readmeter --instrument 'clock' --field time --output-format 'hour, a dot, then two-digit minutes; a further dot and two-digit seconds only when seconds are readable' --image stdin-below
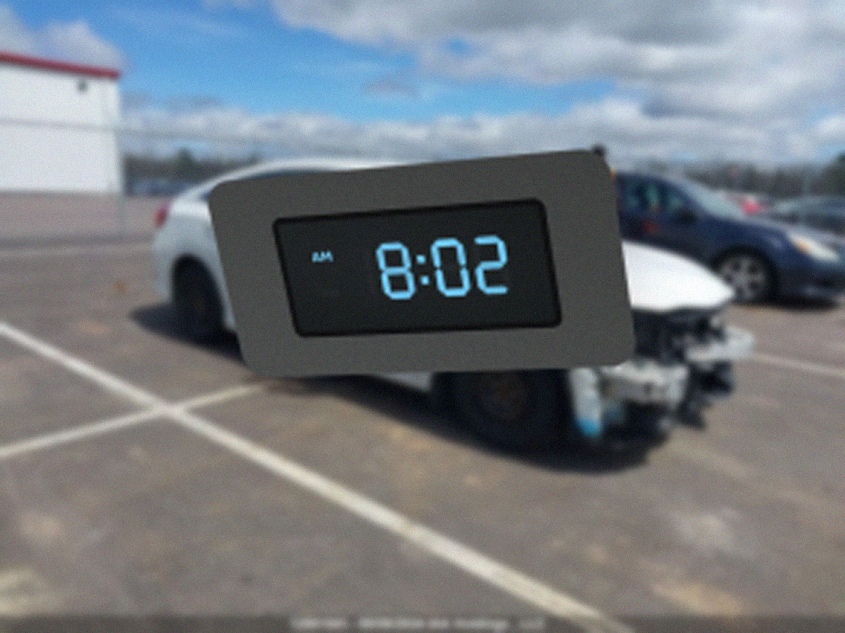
8.02
